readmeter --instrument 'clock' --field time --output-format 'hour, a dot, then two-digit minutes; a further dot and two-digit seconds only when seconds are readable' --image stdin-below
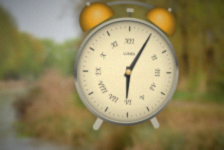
6.05
